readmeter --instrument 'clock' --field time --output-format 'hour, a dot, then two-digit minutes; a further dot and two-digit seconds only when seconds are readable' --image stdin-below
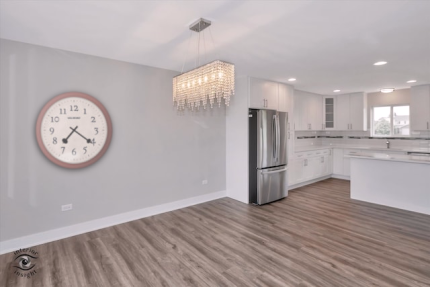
7.21
